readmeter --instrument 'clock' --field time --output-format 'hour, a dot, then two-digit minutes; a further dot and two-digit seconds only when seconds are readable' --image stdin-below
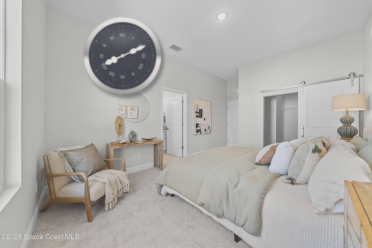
8.11
